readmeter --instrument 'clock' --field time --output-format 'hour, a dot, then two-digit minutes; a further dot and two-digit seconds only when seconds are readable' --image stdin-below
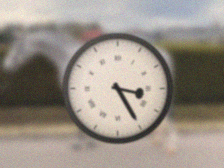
3.25
